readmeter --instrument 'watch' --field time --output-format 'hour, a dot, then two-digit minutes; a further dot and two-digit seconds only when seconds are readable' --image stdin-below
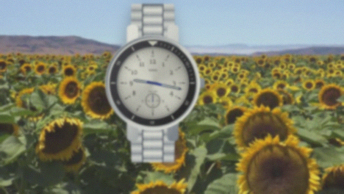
9.17
